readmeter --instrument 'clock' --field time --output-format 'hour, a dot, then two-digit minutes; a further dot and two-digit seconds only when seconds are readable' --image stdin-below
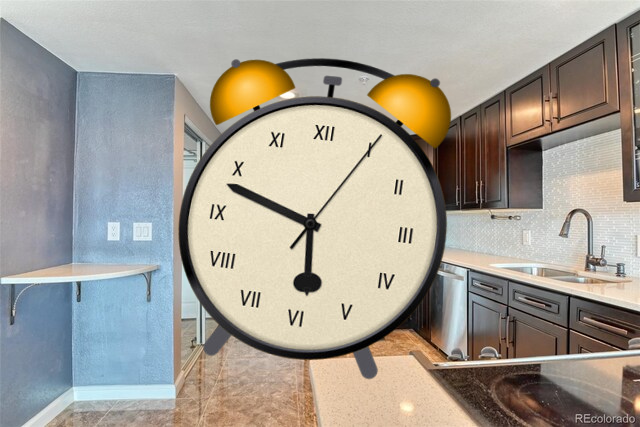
5.48.05
